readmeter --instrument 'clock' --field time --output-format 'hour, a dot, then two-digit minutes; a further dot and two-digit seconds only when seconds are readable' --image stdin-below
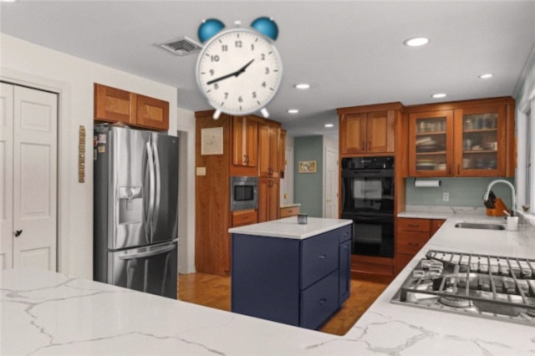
1.42
